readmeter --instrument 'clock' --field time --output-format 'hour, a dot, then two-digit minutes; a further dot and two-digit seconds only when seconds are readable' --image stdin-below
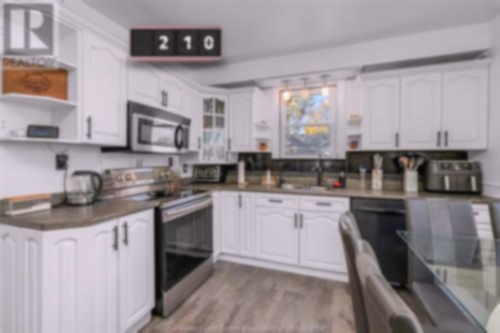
2.10
